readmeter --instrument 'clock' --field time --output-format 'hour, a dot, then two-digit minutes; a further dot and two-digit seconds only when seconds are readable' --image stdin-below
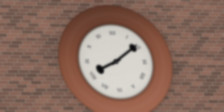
8.09
